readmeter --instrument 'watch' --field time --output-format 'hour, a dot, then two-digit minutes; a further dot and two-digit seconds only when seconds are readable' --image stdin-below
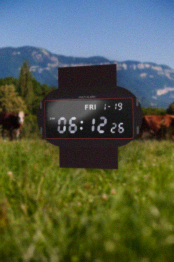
6.12.26
